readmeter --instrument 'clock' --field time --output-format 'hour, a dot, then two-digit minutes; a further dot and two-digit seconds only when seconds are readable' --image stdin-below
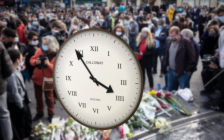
3.54
